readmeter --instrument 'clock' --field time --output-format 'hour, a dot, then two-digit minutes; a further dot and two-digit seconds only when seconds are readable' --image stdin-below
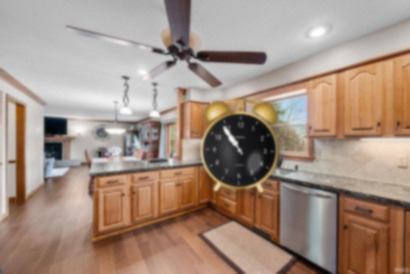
10.54
